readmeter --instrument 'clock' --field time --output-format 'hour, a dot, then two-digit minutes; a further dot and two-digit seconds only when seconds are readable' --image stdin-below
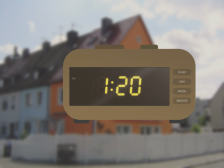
1.20
